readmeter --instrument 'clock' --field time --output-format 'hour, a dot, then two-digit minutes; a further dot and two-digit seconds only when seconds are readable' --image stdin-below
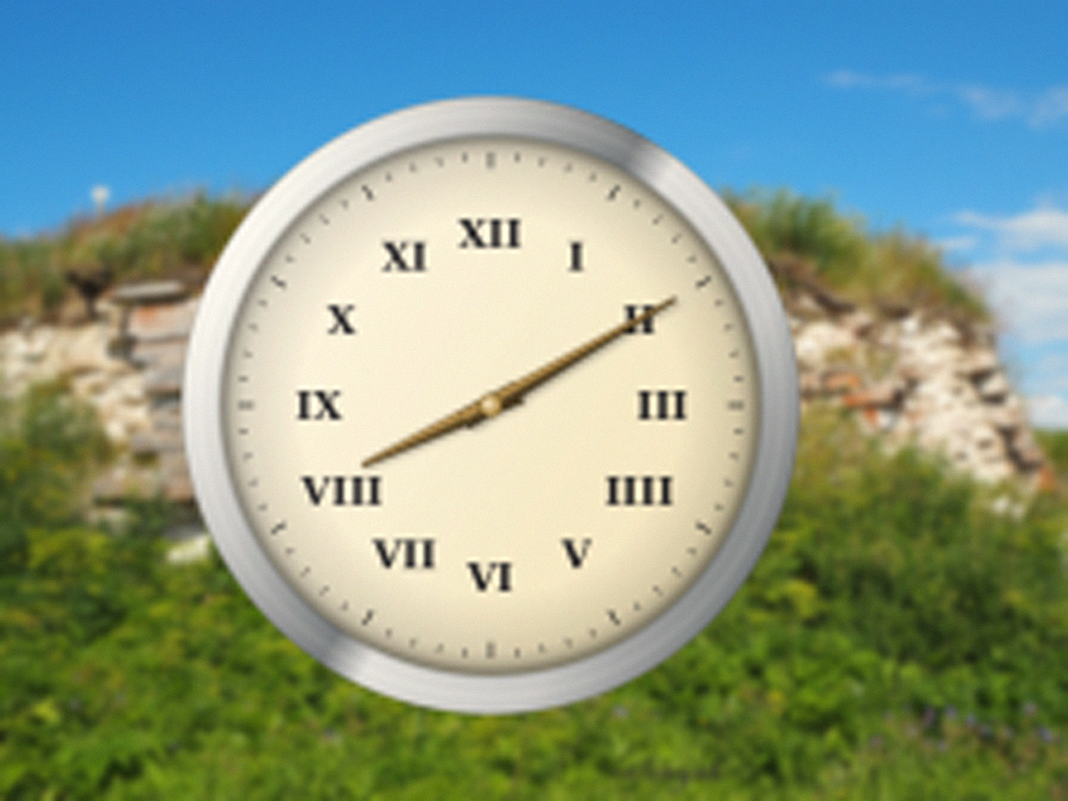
8.10
